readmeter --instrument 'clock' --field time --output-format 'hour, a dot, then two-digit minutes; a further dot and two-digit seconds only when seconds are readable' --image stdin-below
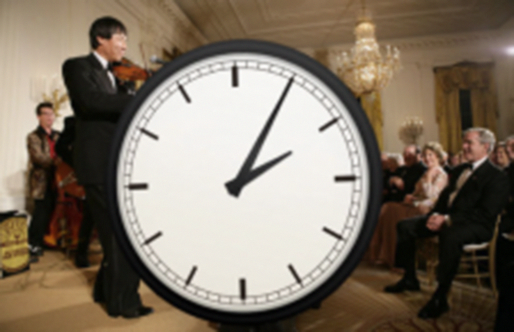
2.05
